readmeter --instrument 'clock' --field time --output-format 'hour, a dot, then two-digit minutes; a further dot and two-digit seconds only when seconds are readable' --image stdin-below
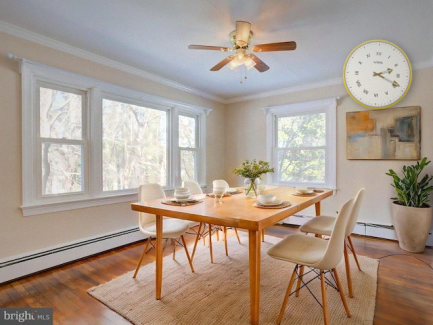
2.19
